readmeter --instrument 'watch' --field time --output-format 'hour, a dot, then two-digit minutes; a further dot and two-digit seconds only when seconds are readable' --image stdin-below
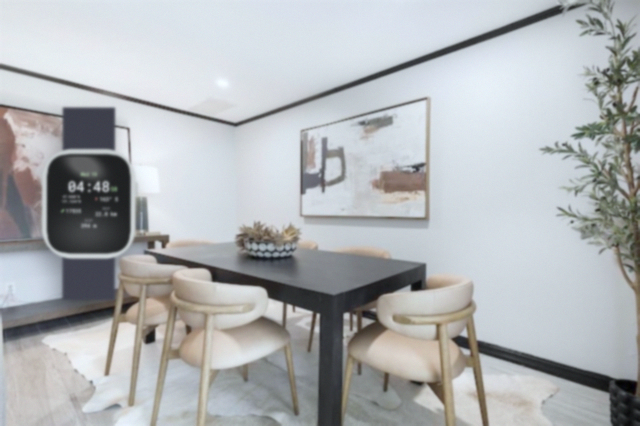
4.48
